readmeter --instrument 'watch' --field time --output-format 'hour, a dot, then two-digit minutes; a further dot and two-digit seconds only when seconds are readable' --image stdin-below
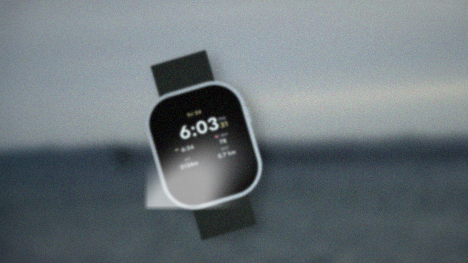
6.03
